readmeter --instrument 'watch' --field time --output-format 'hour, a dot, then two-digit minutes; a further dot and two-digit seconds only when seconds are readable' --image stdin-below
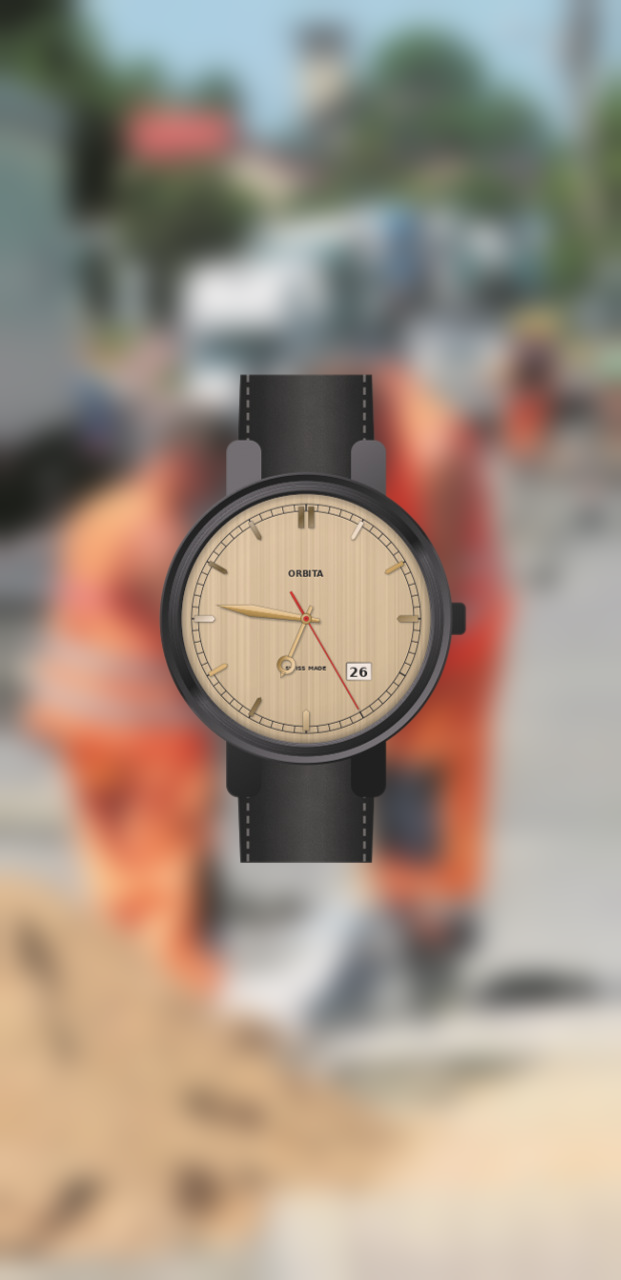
6.46.25
